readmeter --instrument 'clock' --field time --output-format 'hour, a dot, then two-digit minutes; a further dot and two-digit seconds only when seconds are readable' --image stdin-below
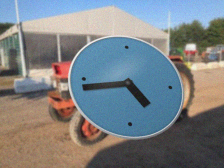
4.43
